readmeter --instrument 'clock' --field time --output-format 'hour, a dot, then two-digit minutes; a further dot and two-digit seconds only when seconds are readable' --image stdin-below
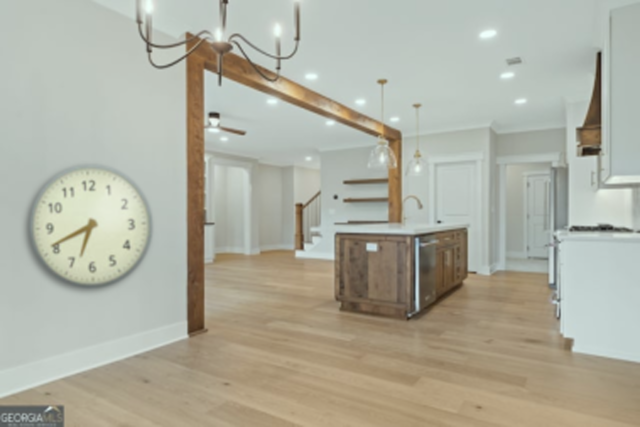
6.41
